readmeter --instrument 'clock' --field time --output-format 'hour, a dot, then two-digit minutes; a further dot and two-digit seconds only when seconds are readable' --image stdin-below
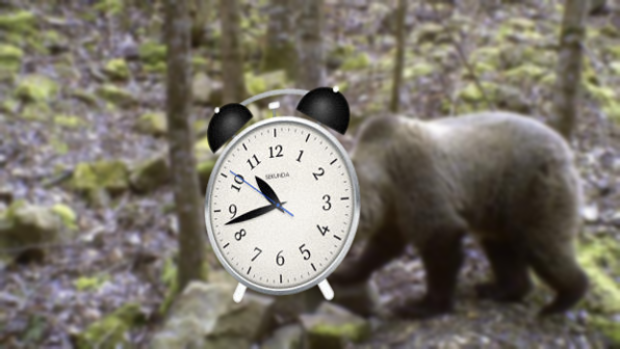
10.42.51
